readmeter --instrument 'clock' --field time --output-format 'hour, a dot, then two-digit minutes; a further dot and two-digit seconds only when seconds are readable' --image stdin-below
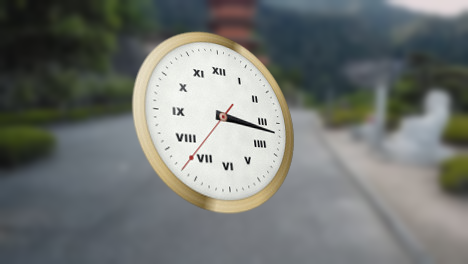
3.16.37
